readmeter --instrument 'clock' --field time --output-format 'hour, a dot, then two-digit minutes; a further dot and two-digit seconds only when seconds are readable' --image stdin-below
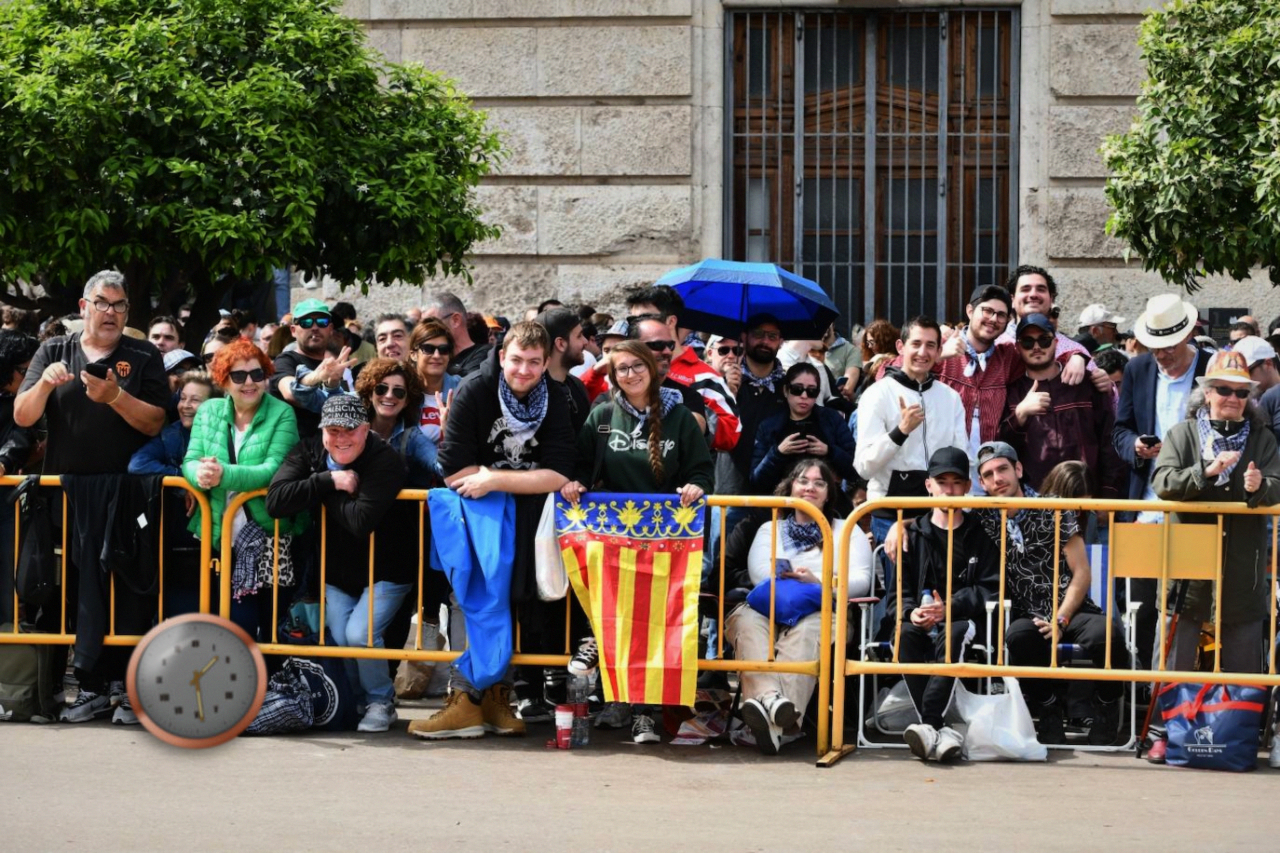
1.29
